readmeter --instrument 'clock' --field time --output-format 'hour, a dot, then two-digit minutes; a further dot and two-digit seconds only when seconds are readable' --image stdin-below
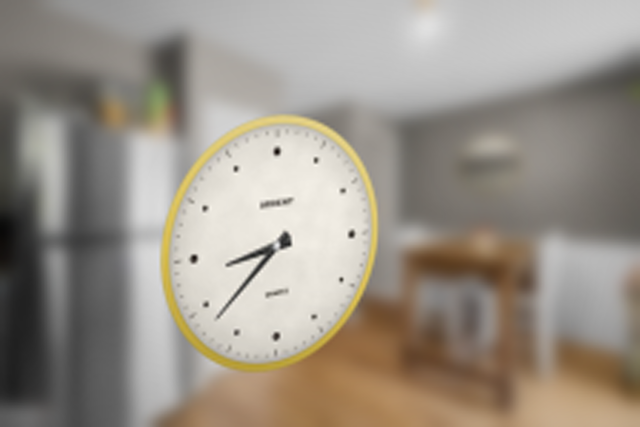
8.38
